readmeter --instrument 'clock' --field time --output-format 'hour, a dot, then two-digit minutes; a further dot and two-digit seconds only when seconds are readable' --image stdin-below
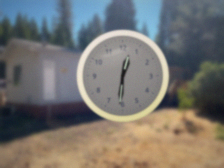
12.31
